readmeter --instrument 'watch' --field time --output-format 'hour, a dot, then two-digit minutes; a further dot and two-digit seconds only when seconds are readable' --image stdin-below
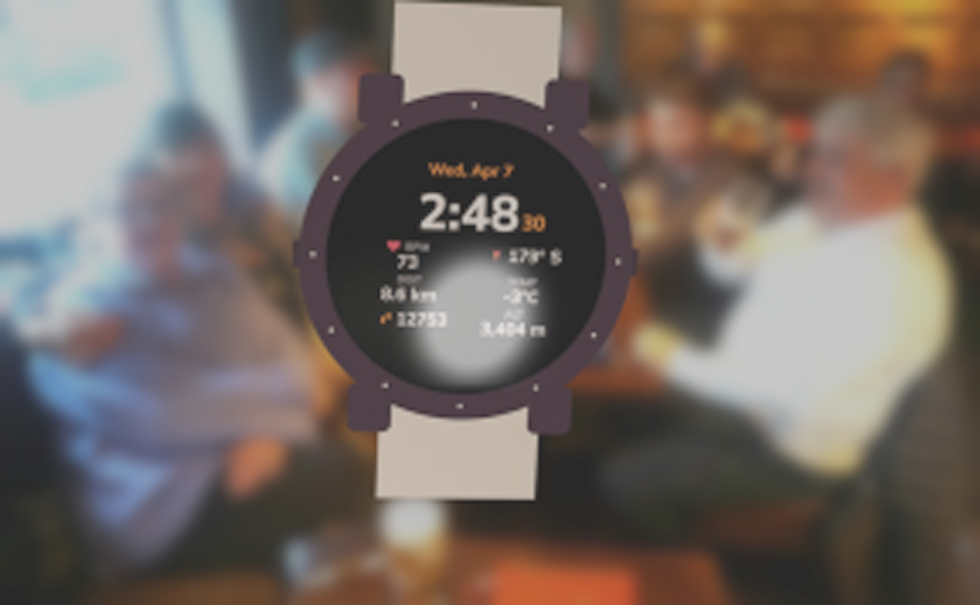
2.48
